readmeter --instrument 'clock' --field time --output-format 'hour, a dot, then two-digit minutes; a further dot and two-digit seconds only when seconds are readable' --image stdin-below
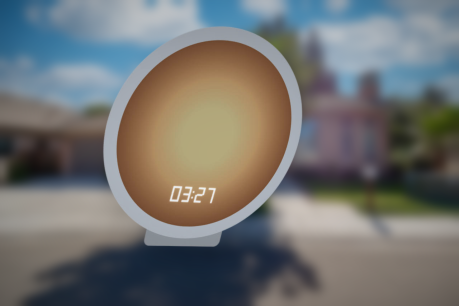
3.27
